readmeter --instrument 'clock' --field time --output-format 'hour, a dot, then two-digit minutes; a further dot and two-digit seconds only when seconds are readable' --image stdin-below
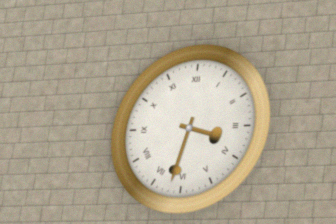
3.32
